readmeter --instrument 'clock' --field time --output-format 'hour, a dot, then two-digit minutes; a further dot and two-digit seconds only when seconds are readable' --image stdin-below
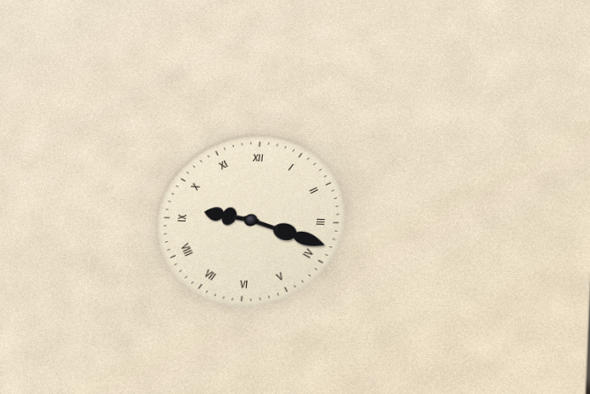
9.18
